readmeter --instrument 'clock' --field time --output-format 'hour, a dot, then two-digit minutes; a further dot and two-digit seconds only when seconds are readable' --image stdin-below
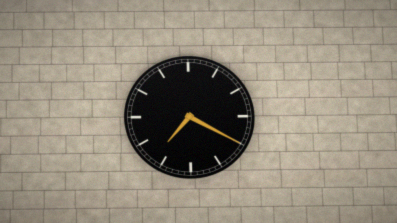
7.20
